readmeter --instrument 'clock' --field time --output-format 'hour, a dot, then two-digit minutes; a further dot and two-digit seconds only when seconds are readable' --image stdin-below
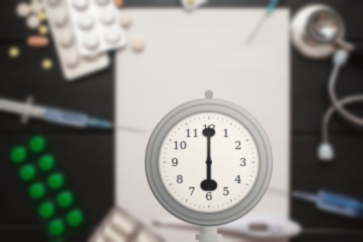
6.00
